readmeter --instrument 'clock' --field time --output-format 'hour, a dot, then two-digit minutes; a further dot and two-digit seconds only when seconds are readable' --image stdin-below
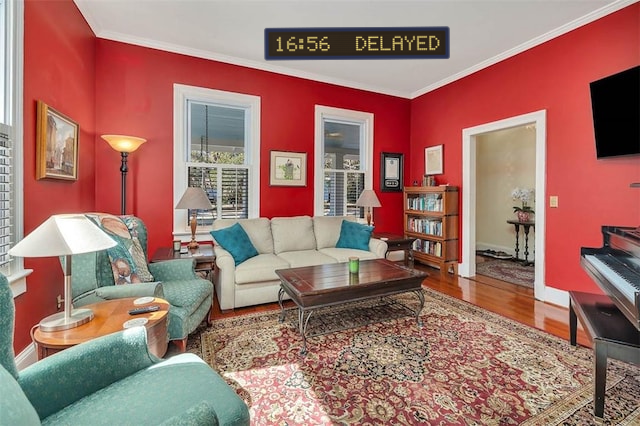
16.56
